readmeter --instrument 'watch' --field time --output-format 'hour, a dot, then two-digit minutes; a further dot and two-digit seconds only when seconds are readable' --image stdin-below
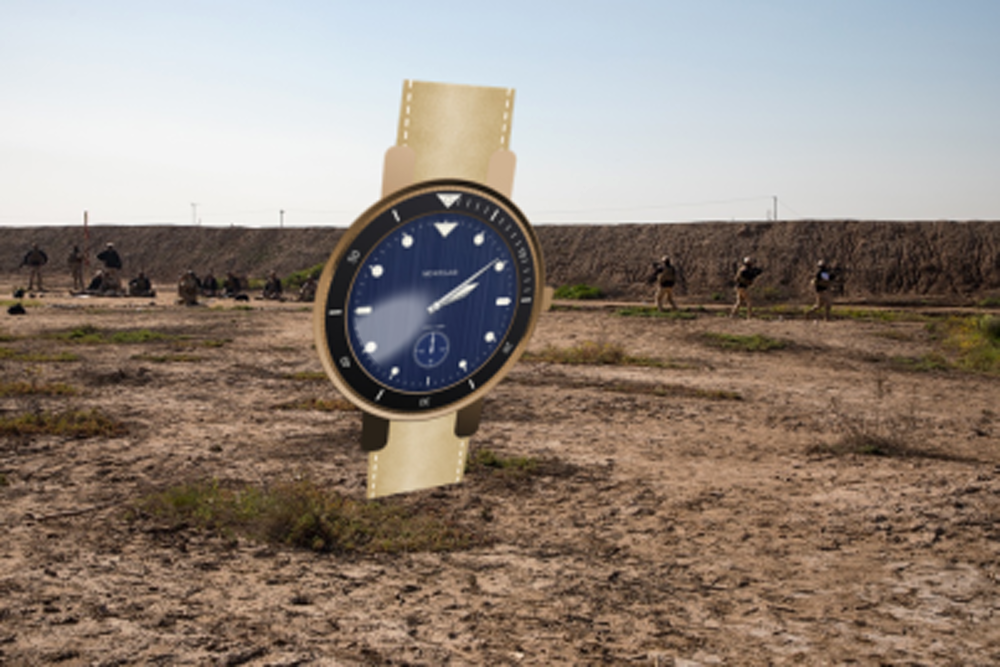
2.09
